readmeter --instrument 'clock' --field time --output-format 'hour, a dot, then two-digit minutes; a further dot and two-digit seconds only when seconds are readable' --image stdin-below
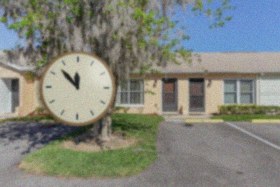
11.53
